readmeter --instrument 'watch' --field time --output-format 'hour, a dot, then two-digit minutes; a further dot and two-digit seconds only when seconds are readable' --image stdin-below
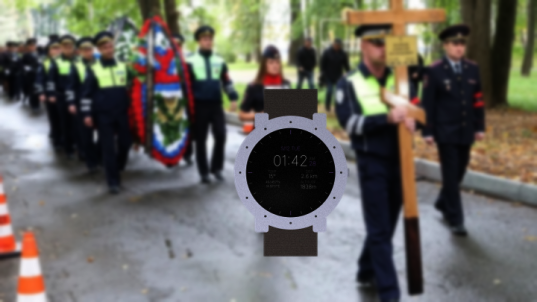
1.42
